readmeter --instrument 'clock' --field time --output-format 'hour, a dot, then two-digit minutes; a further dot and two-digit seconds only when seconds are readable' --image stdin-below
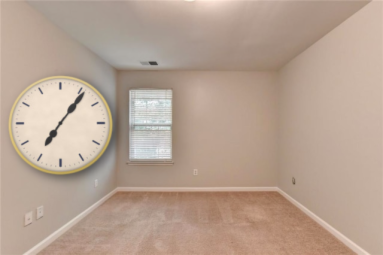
7.06
